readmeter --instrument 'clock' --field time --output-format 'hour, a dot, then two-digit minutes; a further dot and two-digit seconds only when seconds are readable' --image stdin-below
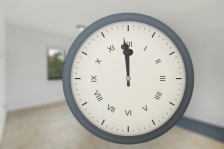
11.59
